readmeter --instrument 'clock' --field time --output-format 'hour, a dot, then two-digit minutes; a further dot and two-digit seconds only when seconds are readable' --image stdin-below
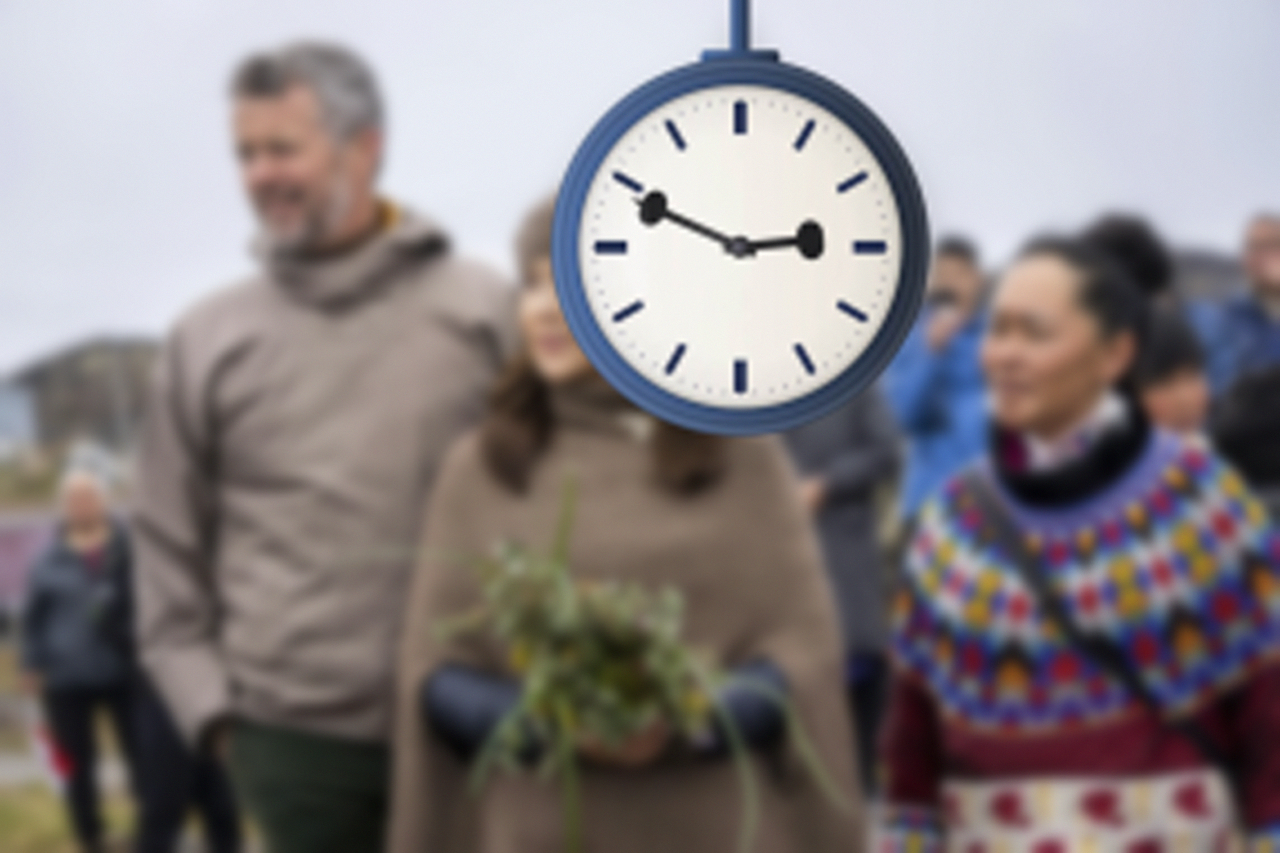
2.49
